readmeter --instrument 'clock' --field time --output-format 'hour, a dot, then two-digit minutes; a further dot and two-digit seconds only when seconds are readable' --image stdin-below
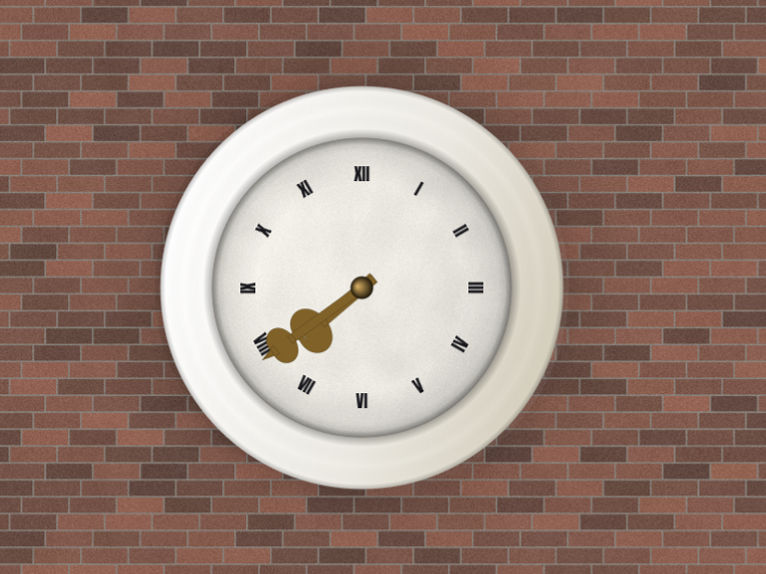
7.39
